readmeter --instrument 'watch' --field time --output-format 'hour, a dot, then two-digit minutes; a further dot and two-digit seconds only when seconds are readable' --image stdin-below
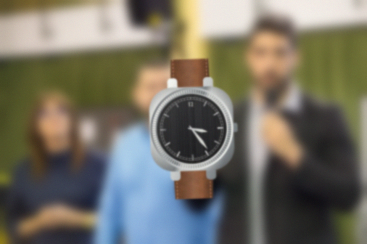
3.24
